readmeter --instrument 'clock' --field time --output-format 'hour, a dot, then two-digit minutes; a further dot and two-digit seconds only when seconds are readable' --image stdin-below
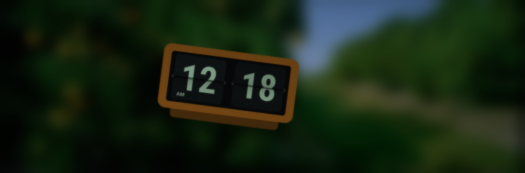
12.18
